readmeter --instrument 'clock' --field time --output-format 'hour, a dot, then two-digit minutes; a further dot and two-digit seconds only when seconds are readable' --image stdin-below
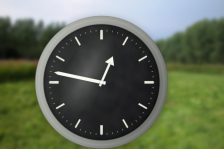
12.47
